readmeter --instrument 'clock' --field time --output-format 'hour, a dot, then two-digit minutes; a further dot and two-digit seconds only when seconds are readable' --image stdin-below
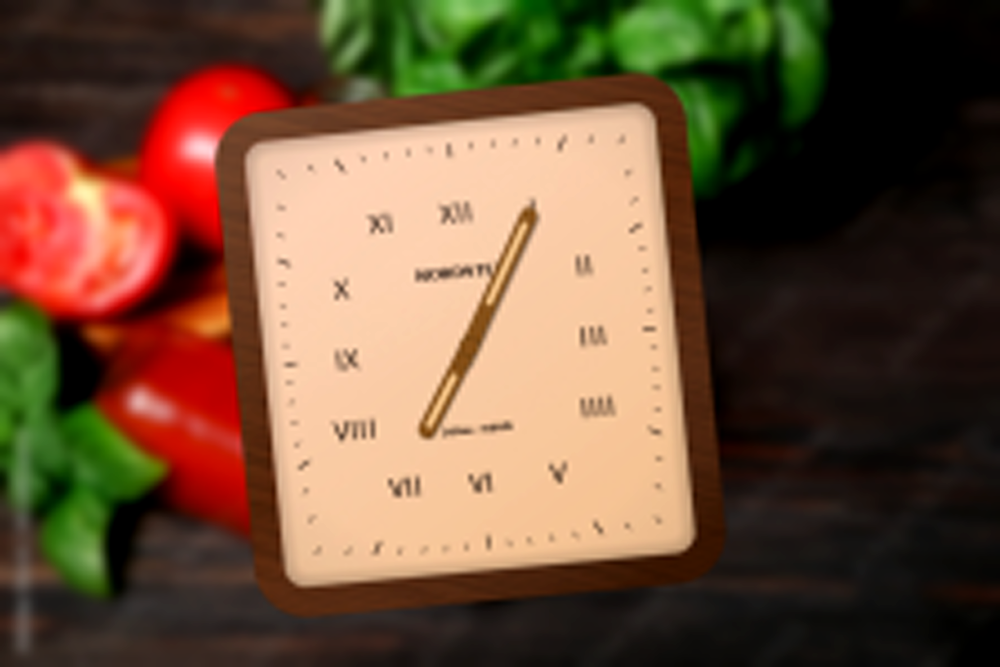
7.05
